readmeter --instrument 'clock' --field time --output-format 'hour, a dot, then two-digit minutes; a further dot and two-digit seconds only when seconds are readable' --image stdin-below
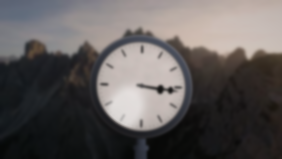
3.16
